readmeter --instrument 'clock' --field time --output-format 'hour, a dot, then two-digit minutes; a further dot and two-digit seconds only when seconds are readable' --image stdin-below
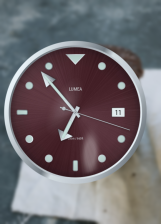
6.53.18
